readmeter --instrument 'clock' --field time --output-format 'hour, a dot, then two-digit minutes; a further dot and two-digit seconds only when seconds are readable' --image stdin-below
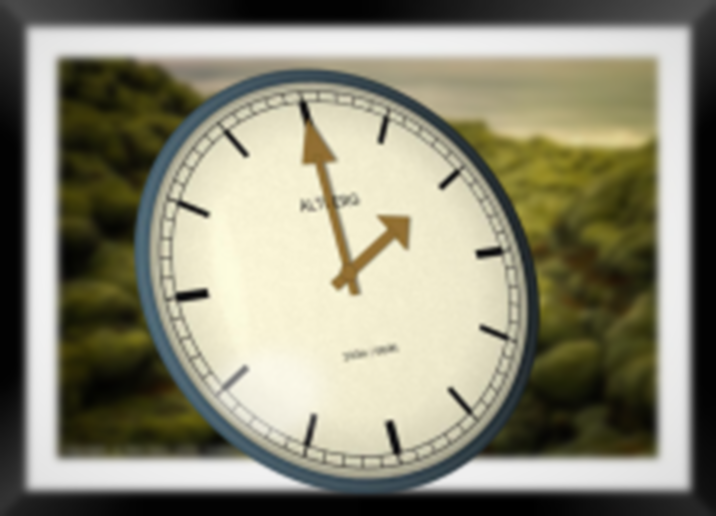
2.00
